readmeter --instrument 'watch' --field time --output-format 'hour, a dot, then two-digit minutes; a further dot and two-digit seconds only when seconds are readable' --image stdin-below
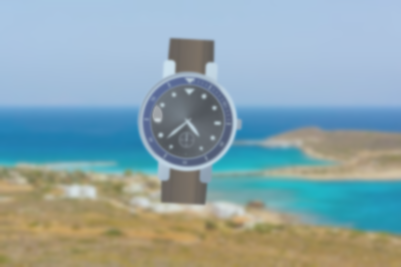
4.38
